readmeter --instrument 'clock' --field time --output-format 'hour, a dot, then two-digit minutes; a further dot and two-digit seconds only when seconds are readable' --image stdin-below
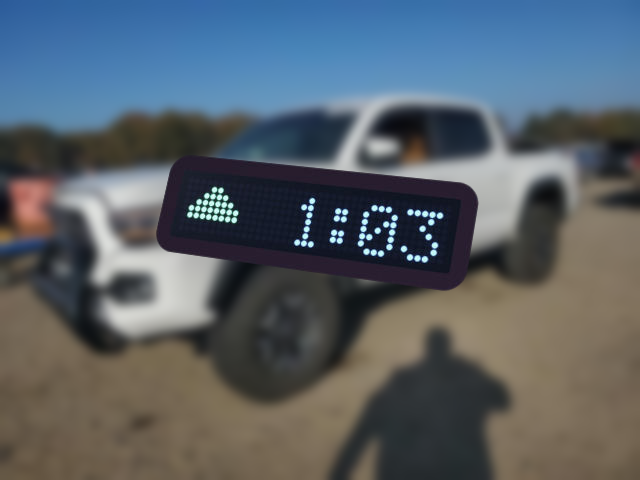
1.03
